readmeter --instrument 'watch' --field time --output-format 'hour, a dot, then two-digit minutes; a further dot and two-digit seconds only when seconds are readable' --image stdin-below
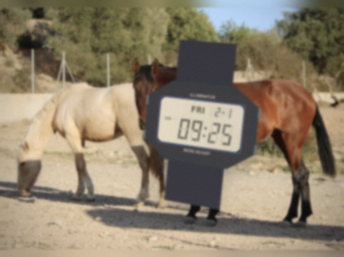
9.25
